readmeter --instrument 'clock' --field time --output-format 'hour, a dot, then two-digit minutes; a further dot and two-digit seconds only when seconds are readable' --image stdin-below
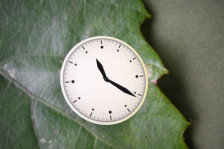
11.21
